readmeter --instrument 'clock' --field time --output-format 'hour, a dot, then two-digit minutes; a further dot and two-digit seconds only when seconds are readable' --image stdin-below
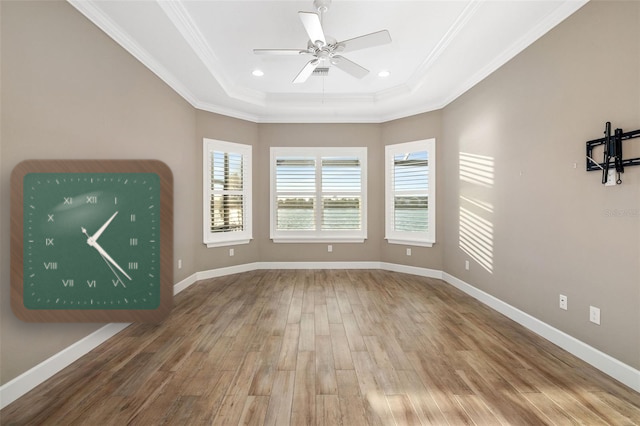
1.22.24
